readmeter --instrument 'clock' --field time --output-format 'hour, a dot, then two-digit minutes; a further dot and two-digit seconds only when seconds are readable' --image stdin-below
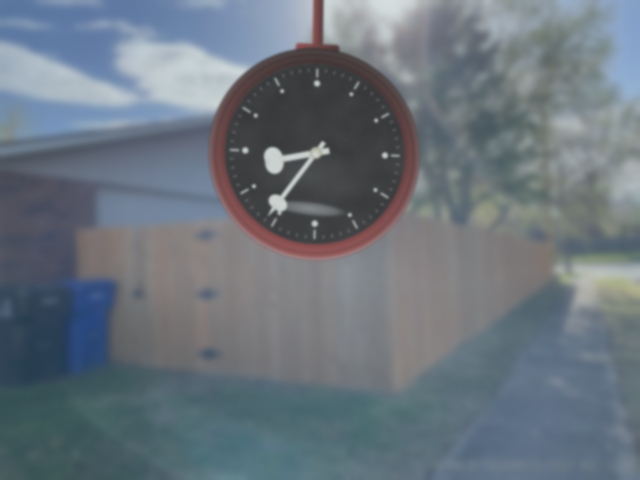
8.36
